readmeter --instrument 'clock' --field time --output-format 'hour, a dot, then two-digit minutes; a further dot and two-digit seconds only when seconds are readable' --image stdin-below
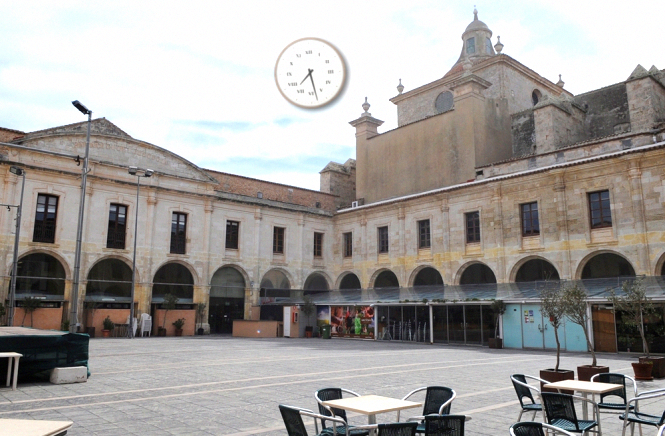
7.28
